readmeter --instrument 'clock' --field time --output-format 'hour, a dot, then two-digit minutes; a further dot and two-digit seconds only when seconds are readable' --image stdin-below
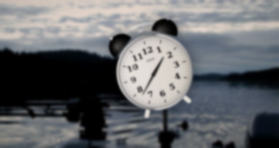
1.38
